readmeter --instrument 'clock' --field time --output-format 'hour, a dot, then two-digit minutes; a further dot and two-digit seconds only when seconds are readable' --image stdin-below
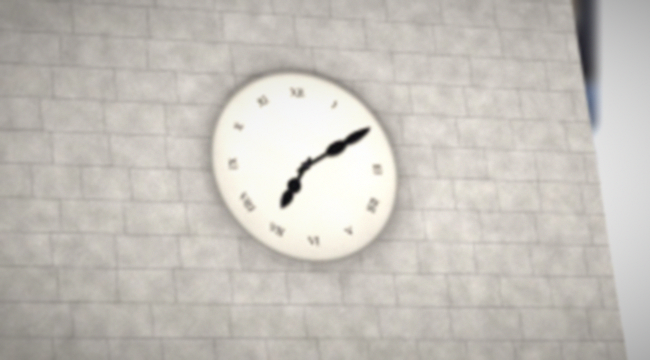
7.10
